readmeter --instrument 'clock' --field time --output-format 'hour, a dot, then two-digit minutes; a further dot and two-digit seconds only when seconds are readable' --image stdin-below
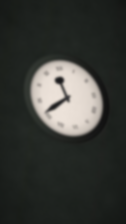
11.41
